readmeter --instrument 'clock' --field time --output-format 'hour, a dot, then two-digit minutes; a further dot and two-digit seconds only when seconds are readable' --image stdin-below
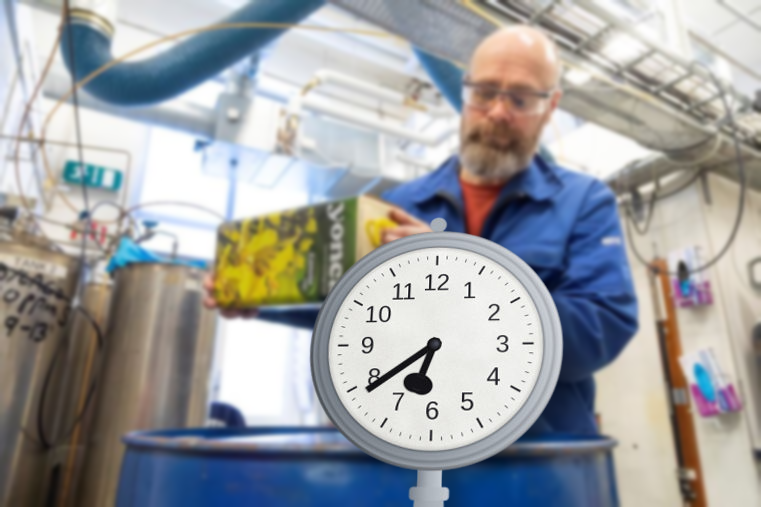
6.39
